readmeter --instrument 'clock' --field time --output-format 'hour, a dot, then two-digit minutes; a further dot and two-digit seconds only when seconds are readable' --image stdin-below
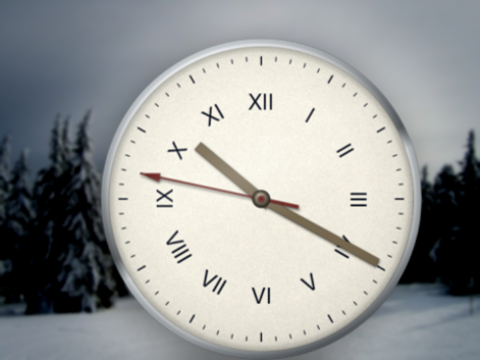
10.19.47
